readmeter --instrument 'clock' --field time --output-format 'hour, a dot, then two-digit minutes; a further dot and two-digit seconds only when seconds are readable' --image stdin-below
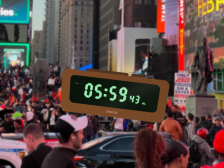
5.59.43
